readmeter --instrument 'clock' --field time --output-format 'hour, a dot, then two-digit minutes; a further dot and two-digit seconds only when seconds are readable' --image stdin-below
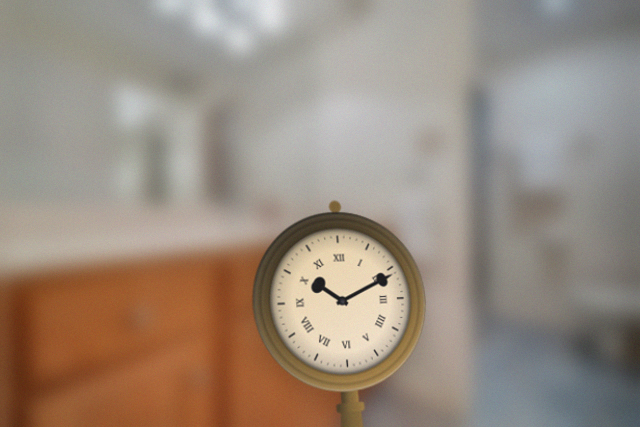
10.11
